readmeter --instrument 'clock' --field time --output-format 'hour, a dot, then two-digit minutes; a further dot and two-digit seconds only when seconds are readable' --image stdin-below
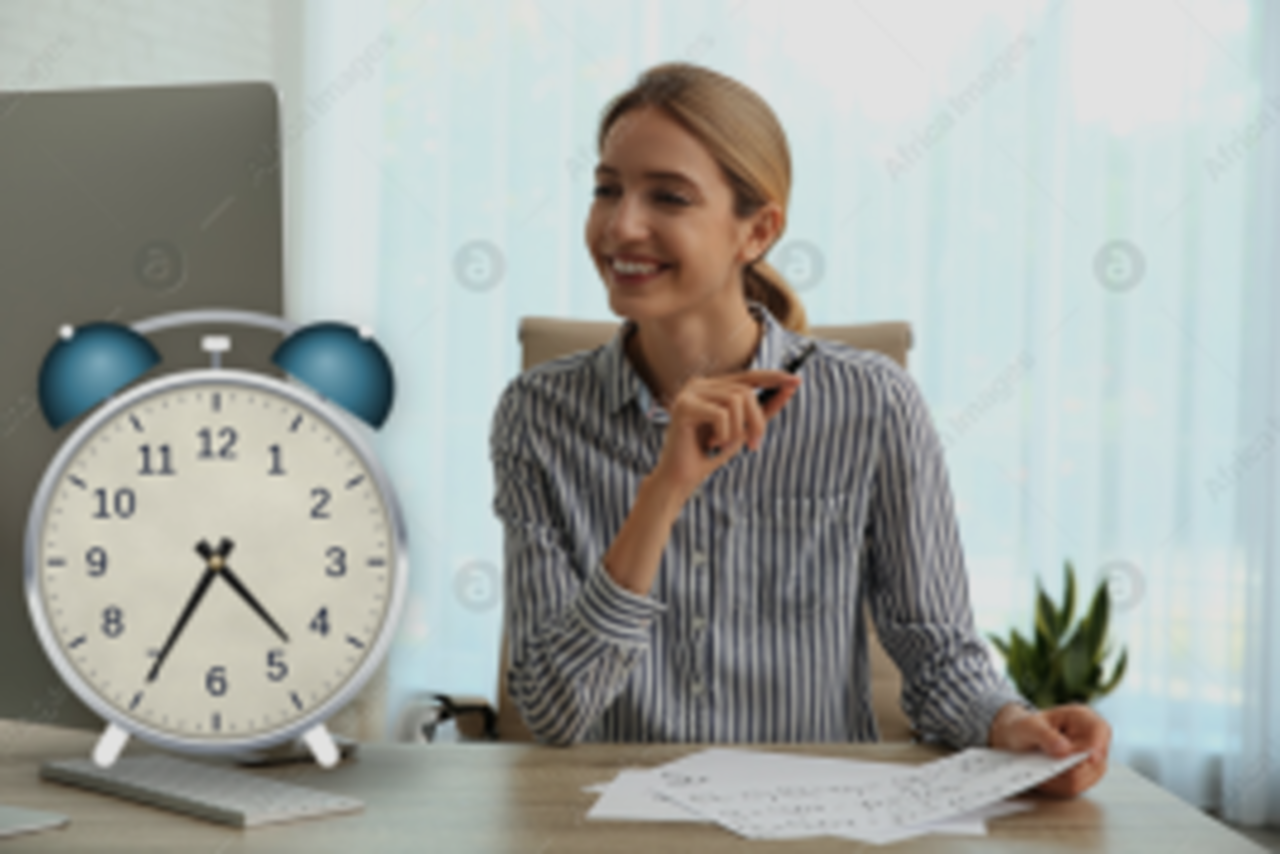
4.35
